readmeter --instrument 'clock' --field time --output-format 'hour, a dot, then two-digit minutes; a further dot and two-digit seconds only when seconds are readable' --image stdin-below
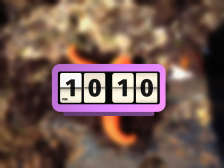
10.10
